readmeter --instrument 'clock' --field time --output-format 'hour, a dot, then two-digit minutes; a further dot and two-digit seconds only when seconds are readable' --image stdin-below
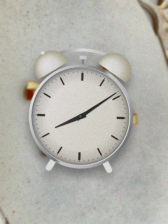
8.09
